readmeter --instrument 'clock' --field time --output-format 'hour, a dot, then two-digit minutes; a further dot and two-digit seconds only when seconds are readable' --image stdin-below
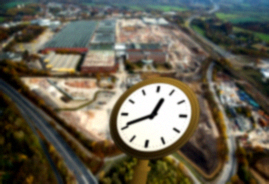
12.41
